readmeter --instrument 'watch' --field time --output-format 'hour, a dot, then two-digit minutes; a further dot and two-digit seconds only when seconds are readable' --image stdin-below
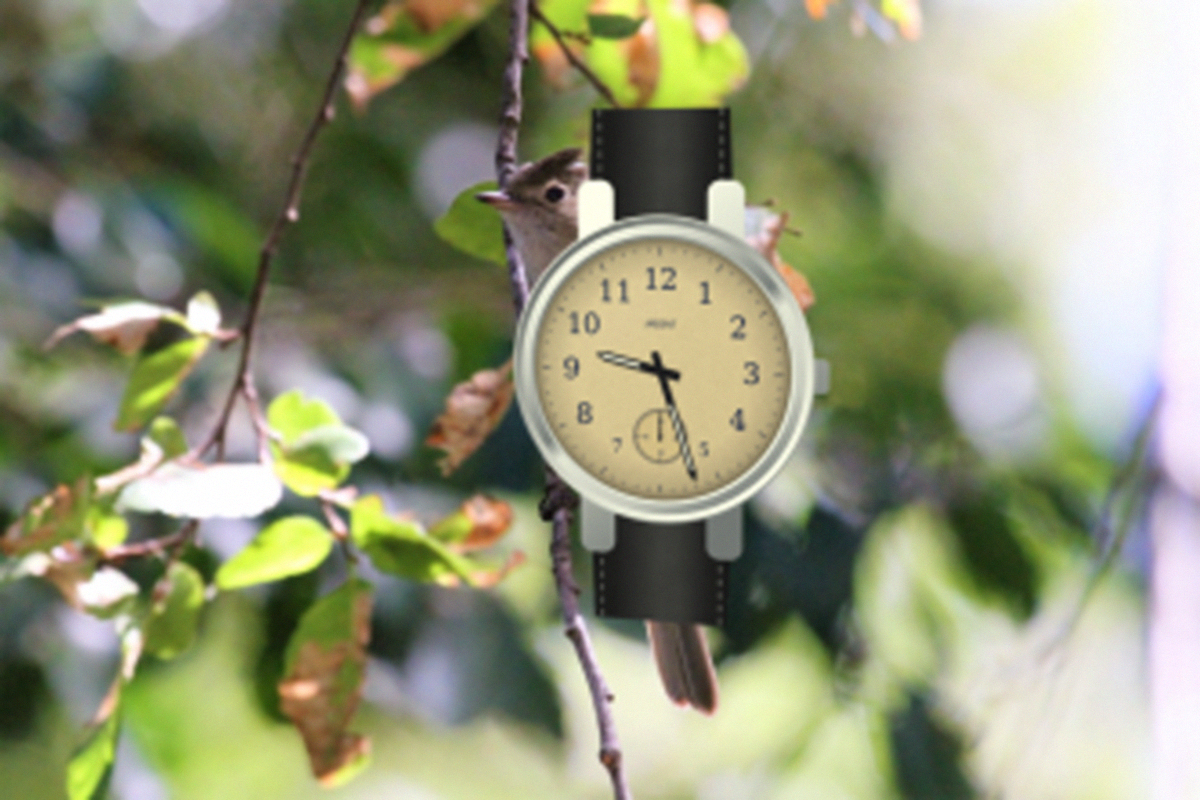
9.27
